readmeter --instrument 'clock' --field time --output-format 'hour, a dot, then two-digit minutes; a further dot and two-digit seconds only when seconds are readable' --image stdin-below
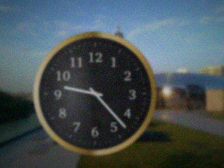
9.23
